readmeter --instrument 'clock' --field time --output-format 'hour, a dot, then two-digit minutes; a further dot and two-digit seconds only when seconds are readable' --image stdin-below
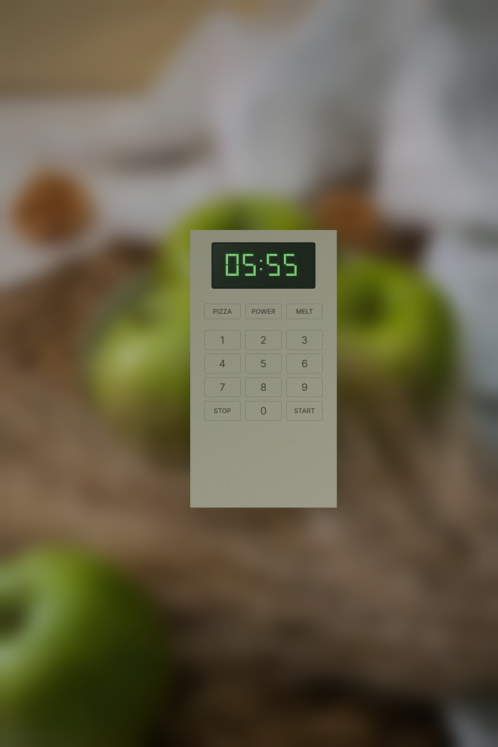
5.55
